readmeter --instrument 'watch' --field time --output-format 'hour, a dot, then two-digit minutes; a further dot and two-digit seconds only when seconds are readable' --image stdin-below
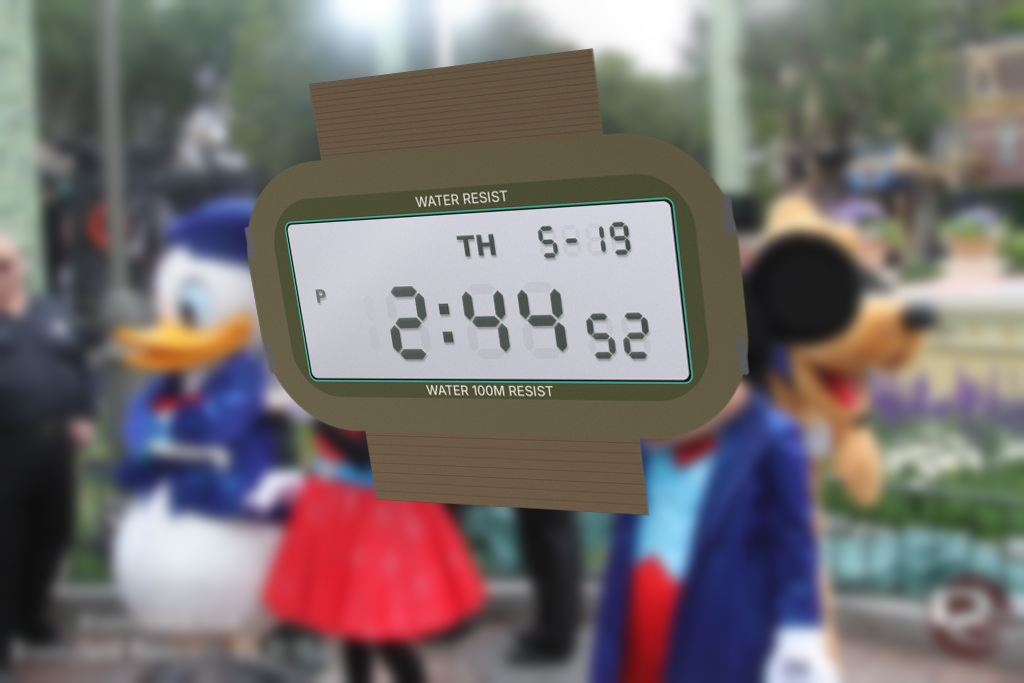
2.44.52
